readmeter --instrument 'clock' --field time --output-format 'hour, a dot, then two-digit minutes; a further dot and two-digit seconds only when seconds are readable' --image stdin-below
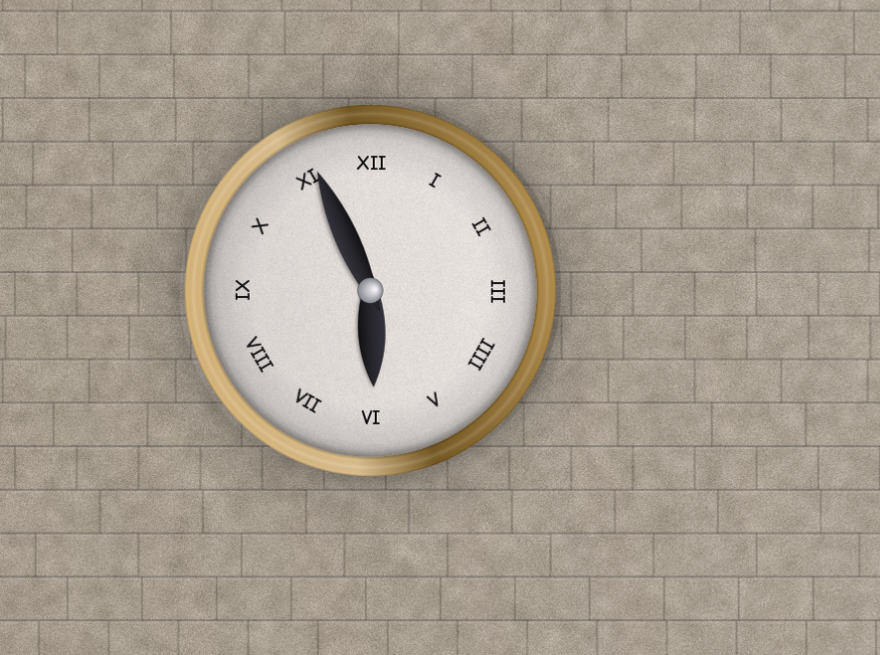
5.56
